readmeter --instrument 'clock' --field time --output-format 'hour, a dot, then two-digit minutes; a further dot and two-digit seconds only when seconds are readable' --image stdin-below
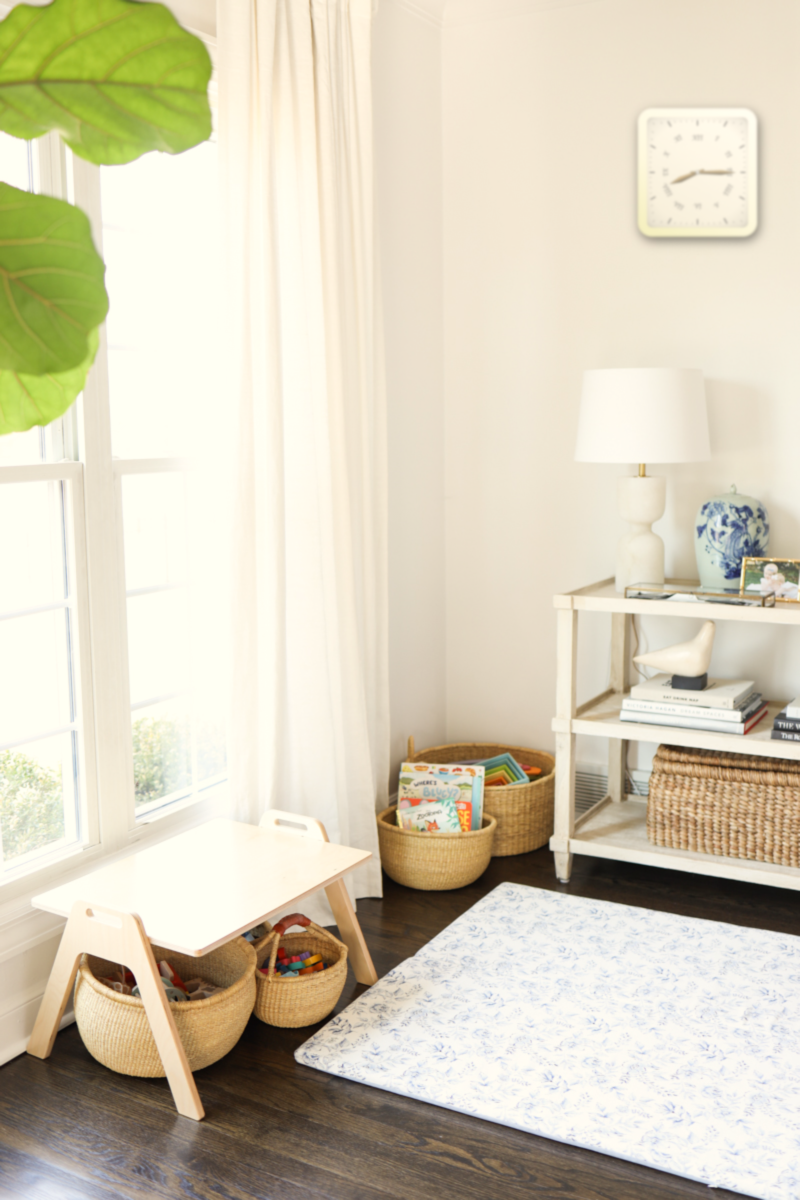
8.15
